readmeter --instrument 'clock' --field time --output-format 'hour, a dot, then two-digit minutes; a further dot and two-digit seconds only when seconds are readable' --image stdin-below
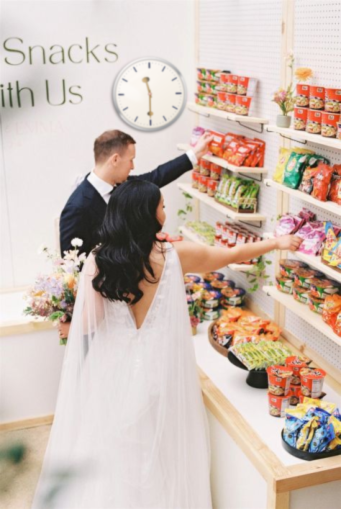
11.30
